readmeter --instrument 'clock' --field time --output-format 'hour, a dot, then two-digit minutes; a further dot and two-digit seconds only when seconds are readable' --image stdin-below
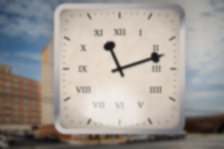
11.12
